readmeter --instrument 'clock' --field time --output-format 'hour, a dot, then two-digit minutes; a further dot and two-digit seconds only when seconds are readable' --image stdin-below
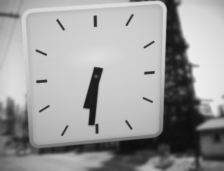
6.31
